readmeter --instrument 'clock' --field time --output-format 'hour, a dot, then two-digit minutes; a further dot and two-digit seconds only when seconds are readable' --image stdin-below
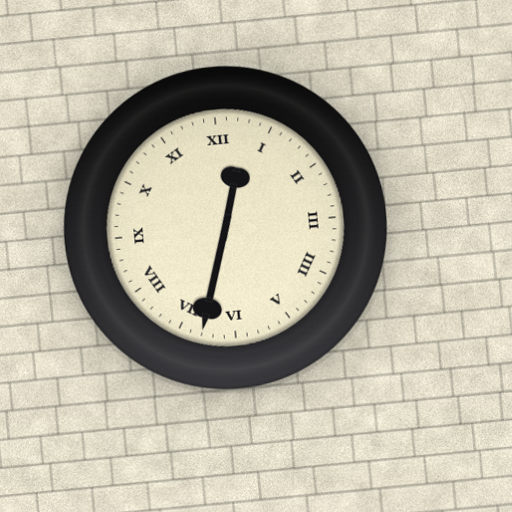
12.33
